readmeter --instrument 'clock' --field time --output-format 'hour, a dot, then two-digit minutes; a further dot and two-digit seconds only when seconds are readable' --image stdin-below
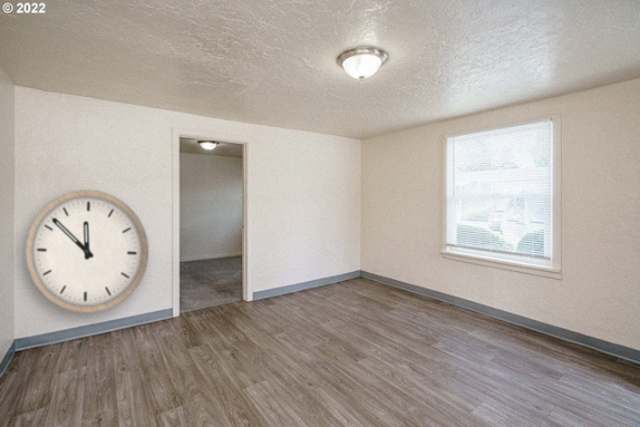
11.52
